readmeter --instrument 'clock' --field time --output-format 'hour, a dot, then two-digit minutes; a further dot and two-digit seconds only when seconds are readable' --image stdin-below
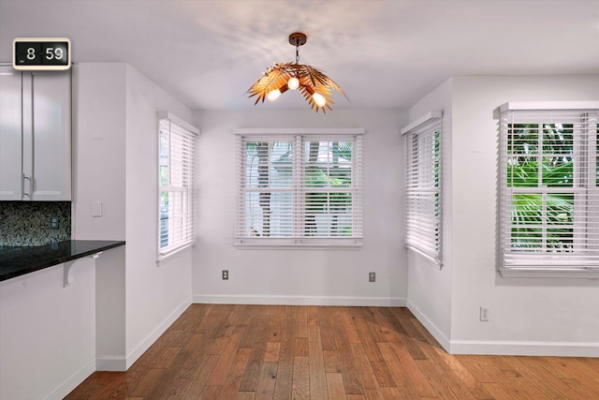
8.59
